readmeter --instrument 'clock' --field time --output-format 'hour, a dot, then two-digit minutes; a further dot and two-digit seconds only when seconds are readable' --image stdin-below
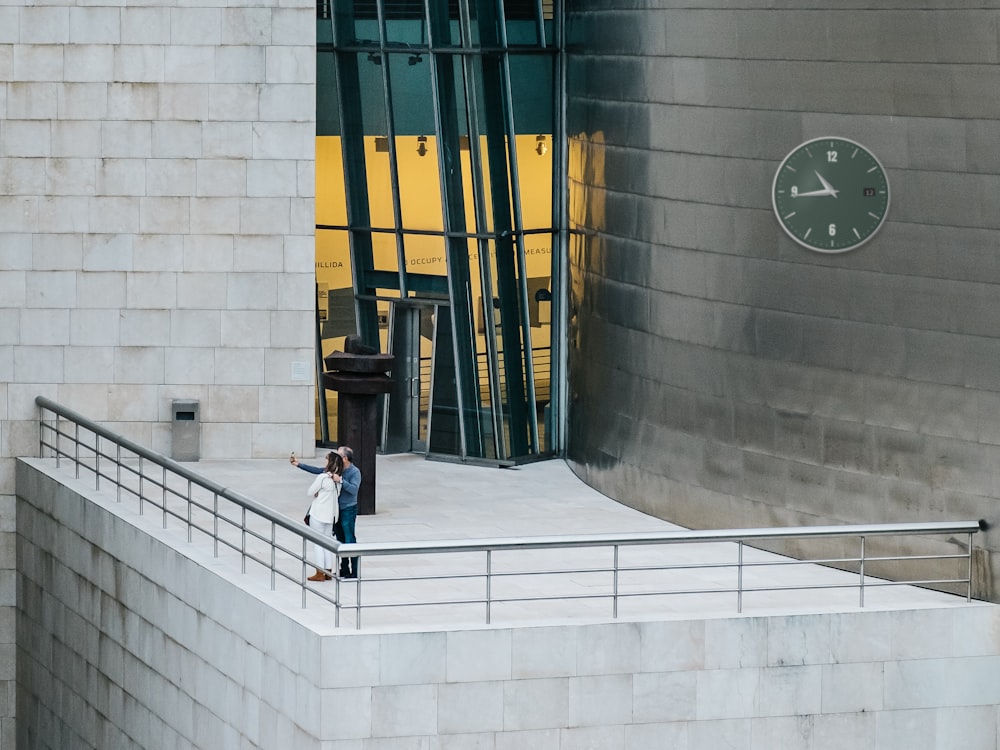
10.44
